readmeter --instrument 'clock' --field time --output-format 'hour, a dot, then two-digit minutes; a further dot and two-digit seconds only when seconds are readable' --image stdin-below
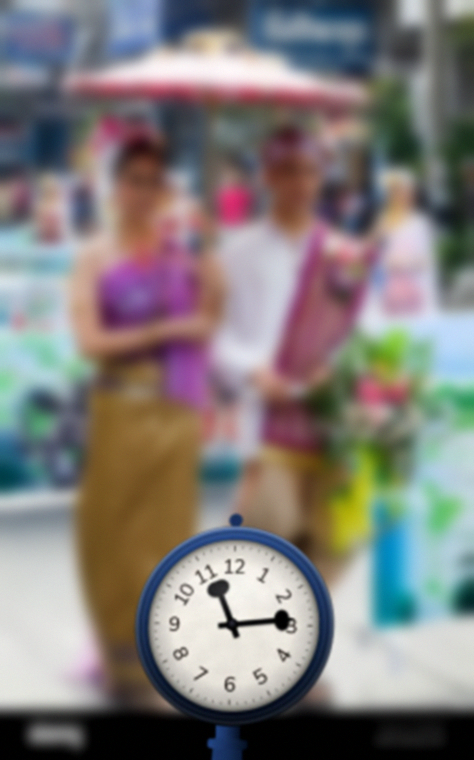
11.14
